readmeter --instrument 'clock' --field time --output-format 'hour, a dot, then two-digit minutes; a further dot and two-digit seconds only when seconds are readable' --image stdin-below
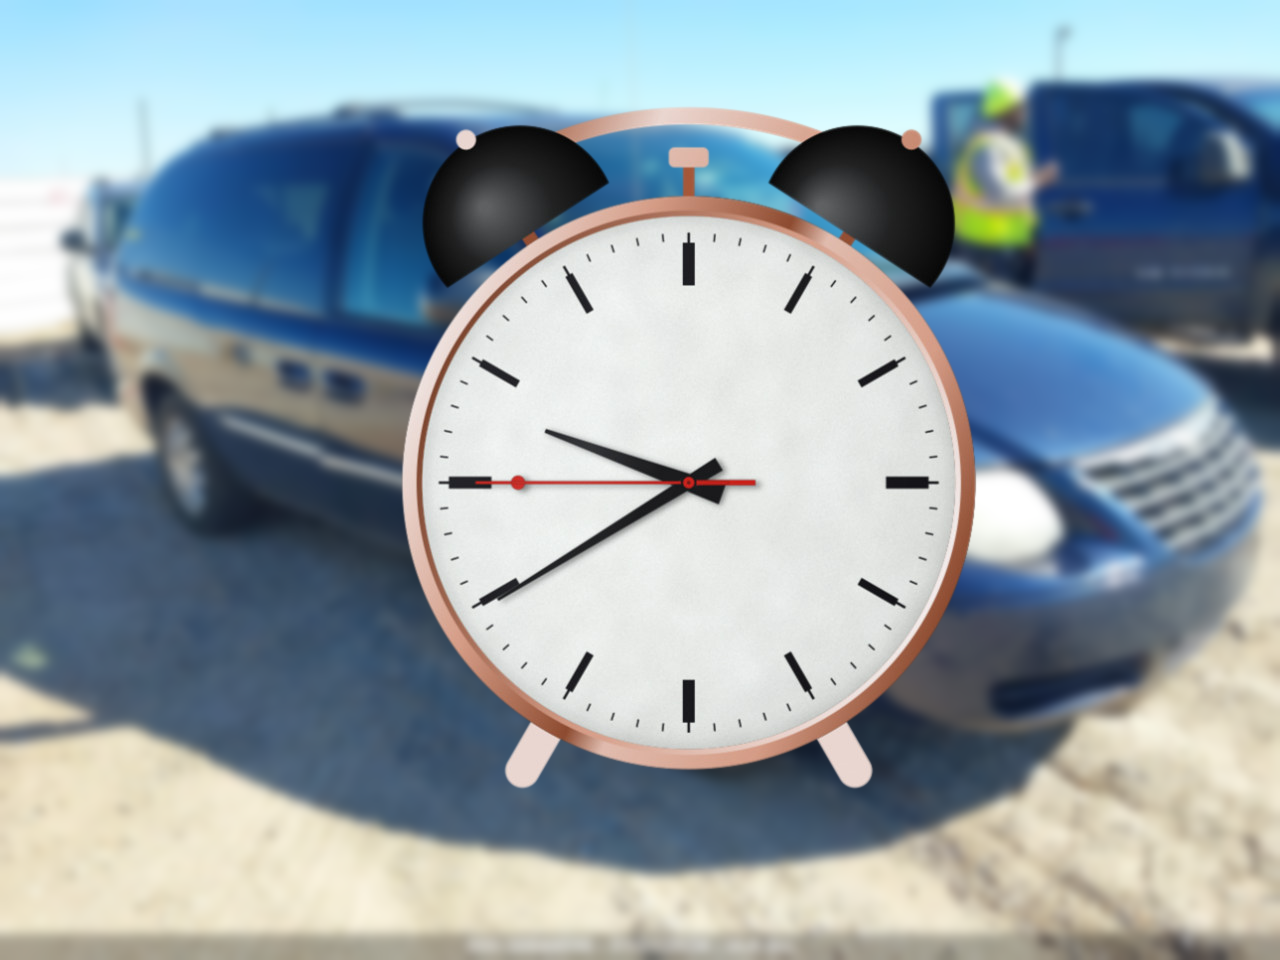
9.39.45
